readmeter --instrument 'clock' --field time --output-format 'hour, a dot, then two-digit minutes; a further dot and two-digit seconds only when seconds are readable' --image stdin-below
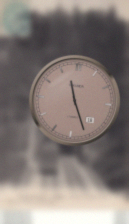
11.26
